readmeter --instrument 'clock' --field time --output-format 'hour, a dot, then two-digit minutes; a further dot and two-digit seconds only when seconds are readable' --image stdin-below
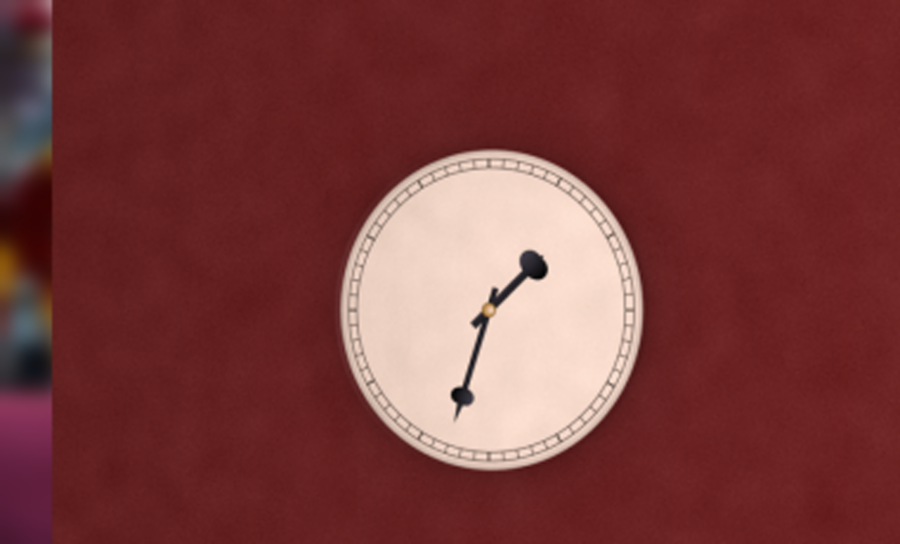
1.33
